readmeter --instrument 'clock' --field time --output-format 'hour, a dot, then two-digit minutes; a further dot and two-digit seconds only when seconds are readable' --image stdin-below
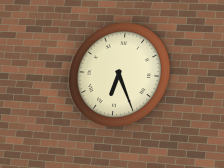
6.25
